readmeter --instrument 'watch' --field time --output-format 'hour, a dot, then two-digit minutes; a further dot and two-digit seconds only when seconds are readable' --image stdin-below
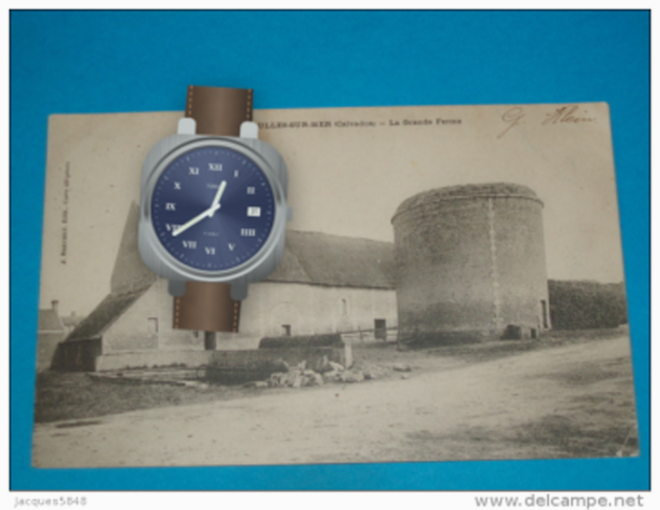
12.39
